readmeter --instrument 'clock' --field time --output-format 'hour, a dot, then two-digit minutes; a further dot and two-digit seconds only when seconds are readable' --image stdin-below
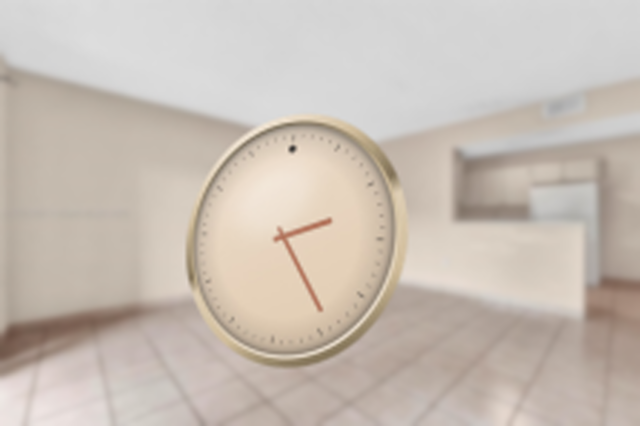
2.24
